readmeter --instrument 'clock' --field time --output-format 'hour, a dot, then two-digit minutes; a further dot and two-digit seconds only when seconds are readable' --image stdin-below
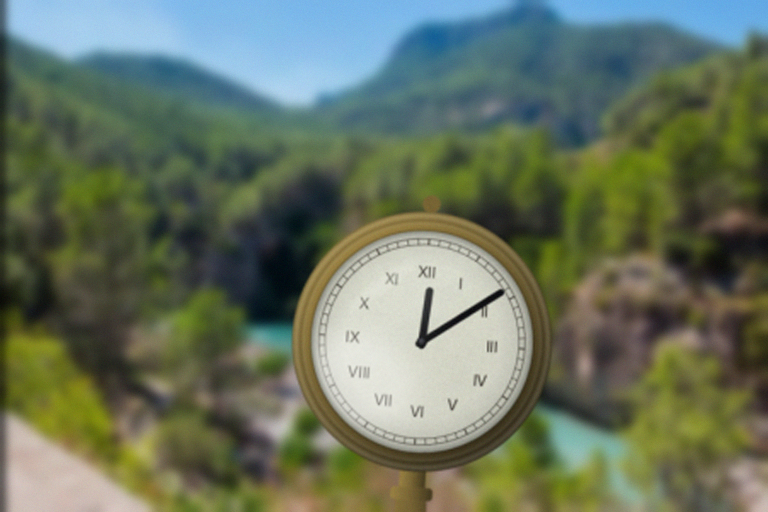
12.09
